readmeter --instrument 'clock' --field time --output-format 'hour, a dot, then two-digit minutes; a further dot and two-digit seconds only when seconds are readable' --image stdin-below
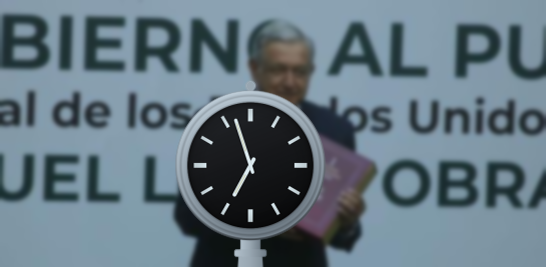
6.57
